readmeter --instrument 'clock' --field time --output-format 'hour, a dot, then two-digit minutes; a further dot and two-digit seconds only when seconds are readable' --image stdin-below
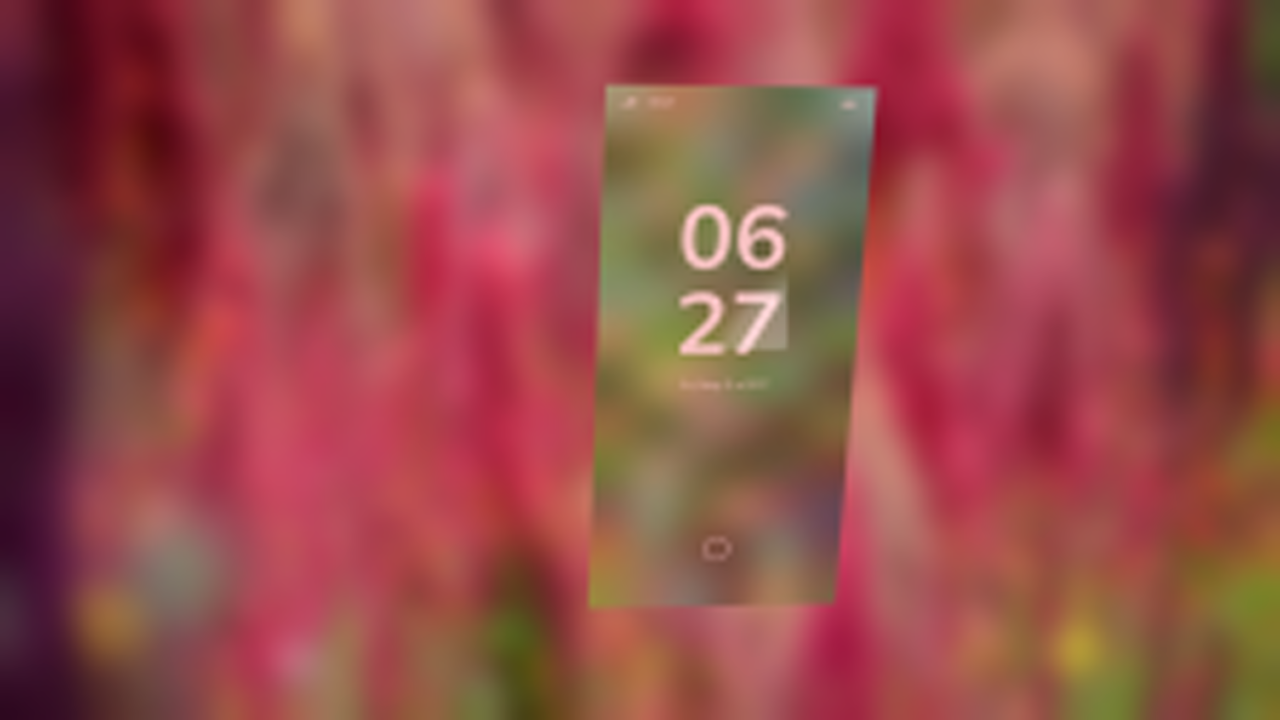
6.27
